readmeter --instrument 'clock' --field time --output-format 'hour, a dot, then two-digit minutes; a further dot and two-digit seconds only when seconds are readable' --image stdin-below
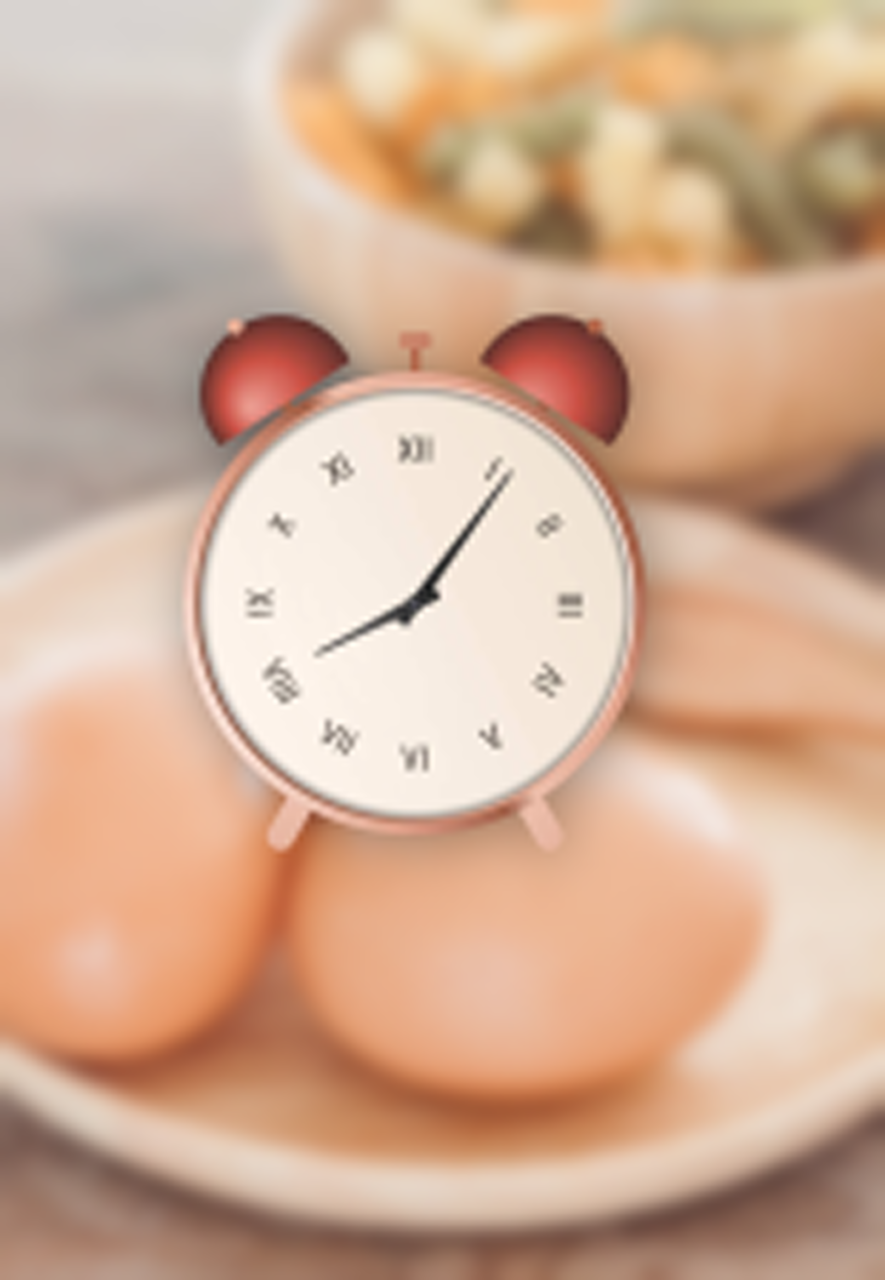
8.06
